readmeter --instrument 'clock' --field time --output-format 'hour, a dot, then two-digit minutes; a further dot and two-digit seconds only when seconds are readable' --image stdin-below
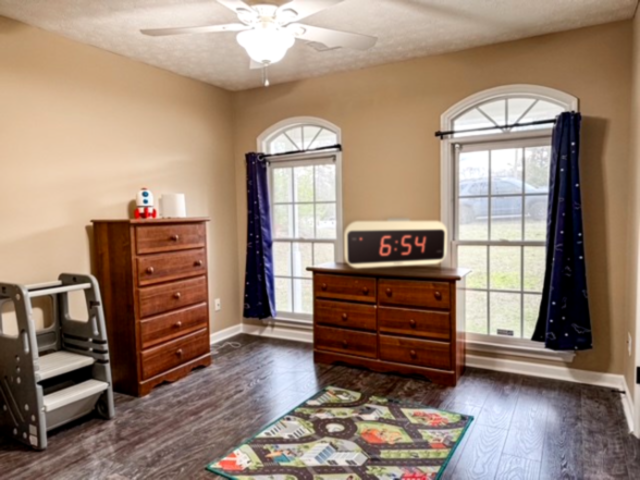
6.54
